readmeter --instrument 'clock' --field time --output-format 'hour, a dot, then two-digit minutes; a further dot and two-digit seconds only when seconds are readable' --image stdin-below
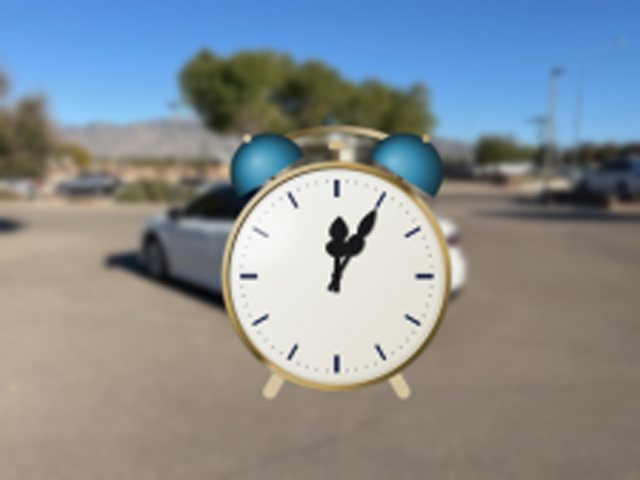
12.05
